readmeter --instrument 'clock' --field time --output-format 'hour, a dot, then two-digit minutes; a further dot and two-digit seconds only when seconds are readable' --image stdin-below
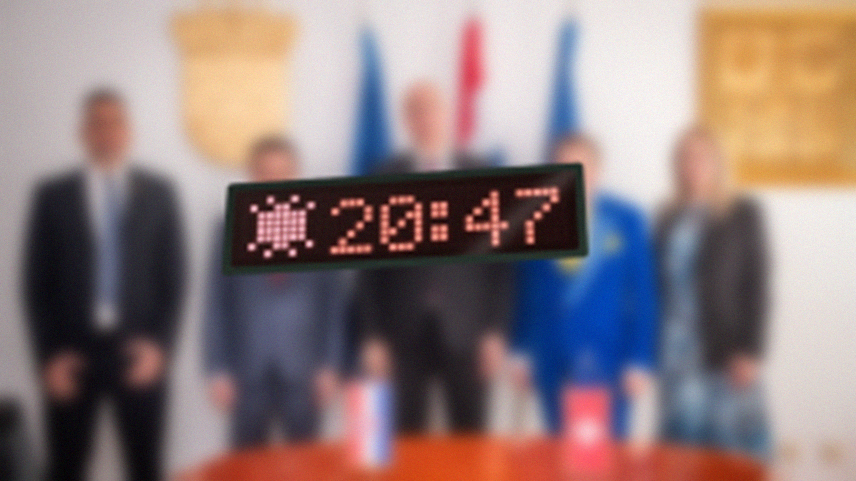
20.47
